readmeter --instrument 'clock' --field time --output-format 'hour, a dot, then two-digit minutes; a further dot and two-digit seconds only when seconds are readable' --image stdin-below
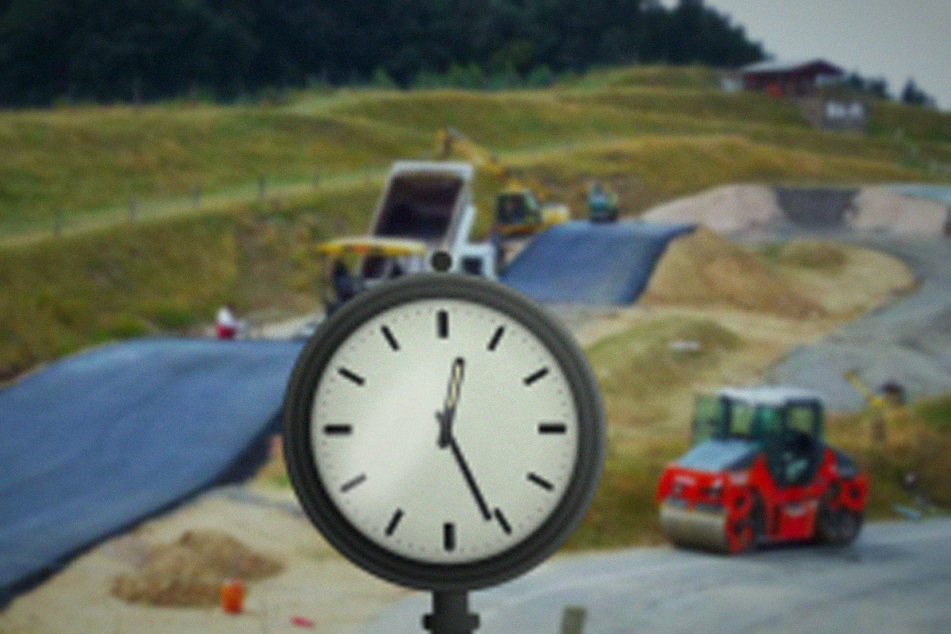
12.26
